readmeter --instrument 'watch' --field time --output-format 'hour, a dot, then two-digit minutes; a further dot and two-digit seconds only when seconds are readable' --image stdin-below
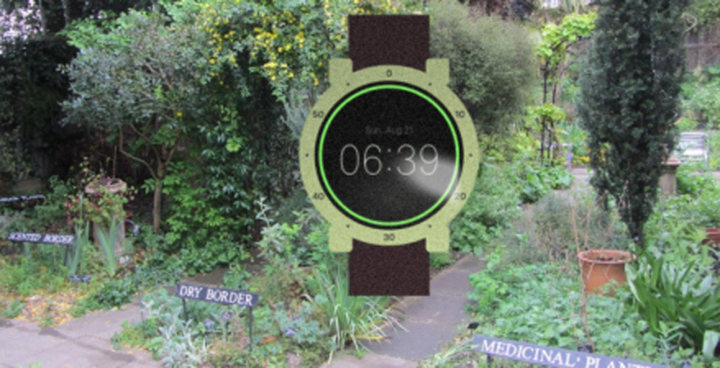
6.39
